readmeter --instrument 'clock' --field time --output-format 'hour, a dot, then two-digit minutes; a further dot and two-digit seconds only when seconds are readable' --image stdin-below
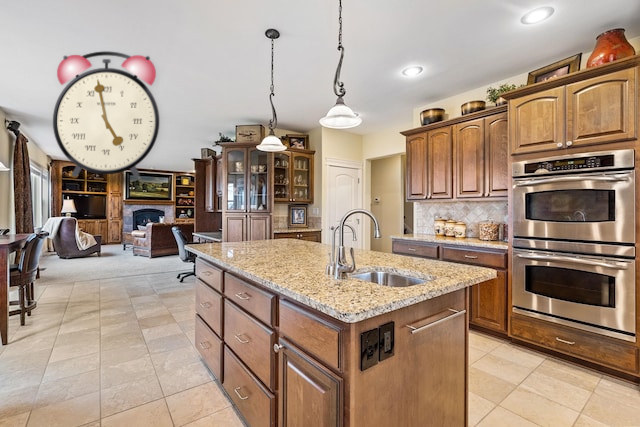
4.58
